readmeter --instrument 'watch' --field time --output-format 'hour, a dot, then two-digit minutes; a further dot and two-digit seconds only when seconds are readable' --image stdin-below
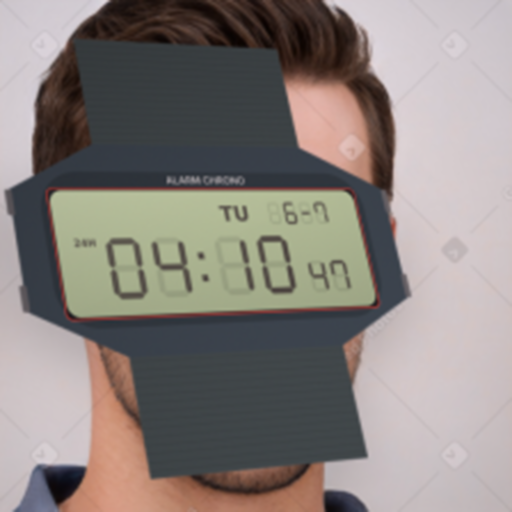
4.10.47
